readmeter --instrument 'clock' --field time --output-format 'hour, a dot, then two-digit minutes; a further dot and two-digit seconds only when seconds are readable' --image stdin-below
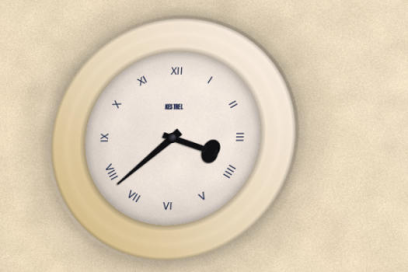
3.38
